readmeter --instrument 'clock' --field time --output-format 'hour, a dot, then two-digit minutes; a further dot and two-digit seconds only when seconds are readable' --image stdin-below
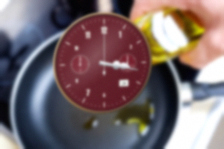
3.17
